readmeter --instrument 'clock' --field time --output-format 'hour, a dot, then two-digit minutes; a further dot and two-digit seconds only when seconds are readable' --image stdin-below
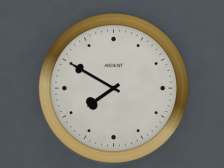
7.50
